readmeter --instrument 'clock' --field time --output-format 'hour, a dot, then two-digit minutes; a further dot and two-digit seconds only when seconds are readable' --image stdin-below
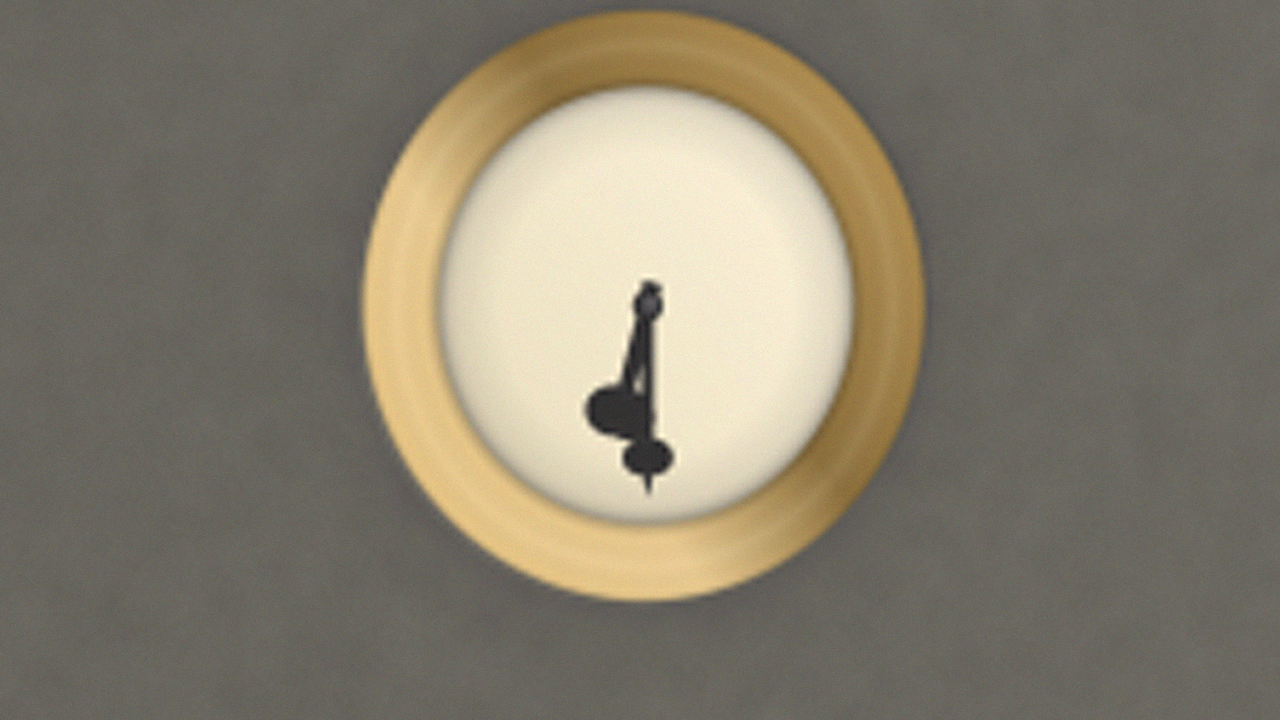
6.30
